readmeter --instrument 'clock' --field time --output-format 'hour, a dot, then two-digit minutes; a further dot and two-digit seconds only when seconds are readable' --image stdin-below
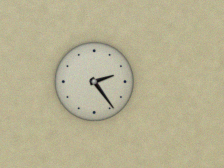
2.24
